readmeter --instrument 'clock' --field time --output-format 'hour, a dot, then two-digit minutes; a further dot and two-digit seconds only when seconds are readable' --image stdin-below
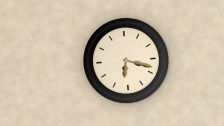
6.18
